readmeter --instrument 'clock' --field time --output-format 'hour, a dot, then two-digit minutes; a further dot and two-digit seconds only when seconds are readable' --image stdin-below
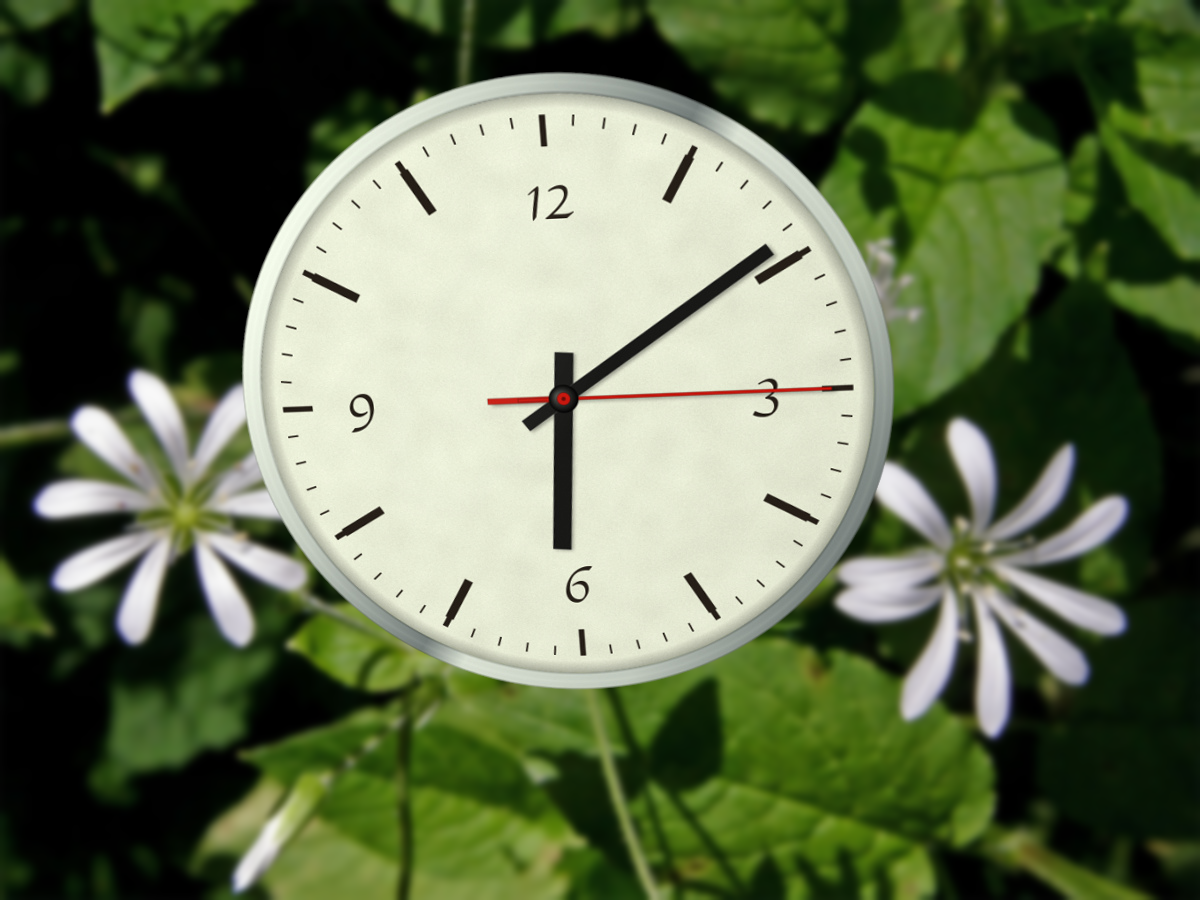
6.09.15
